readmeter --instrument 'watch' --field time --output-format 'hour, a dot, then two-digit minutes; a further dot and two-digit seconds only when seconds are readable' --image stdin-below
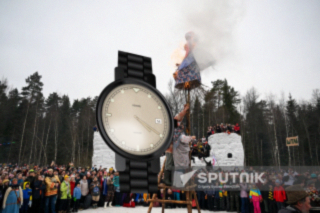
4.20
